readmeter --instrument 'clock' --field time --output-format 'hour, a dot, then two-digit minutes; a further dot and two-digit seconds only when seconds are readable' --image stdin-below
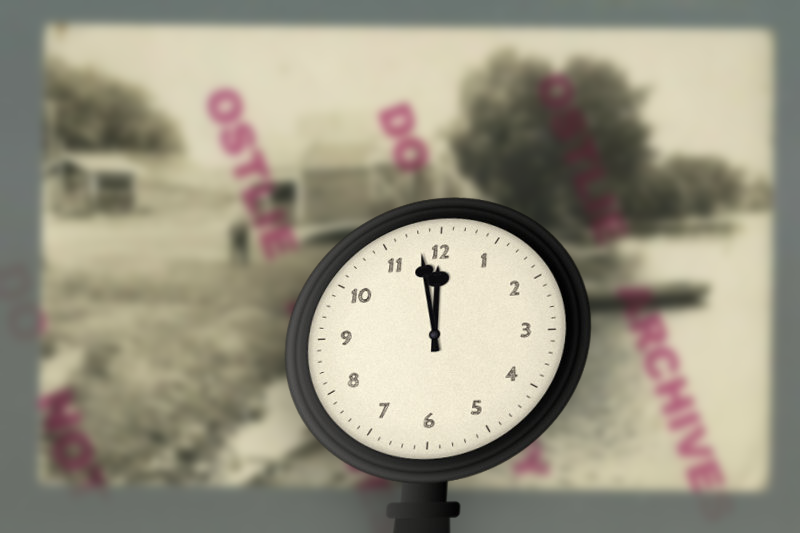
11.58
